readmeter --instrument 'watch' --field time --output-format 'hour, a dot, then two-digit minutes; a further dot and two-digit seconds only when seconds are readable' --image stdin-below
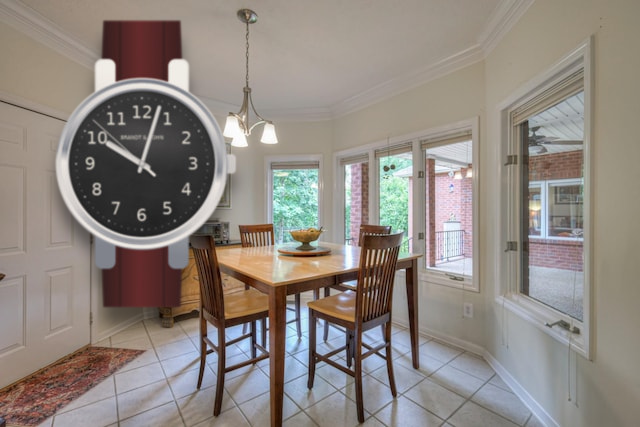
10.02.52
